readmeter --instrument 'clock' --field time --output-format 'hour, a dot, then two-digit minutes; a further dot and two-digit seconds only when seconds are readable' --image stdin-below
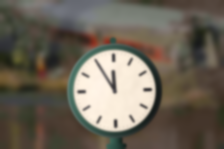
11.55
